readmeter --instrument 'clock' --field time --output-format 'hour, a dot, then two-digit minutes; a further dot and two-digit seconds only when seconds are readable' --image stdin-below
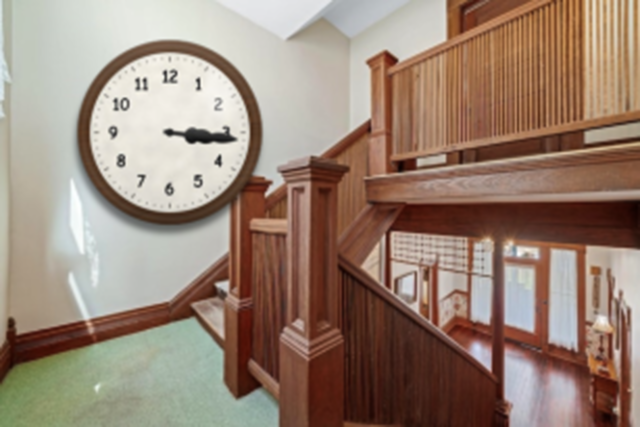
3.16
